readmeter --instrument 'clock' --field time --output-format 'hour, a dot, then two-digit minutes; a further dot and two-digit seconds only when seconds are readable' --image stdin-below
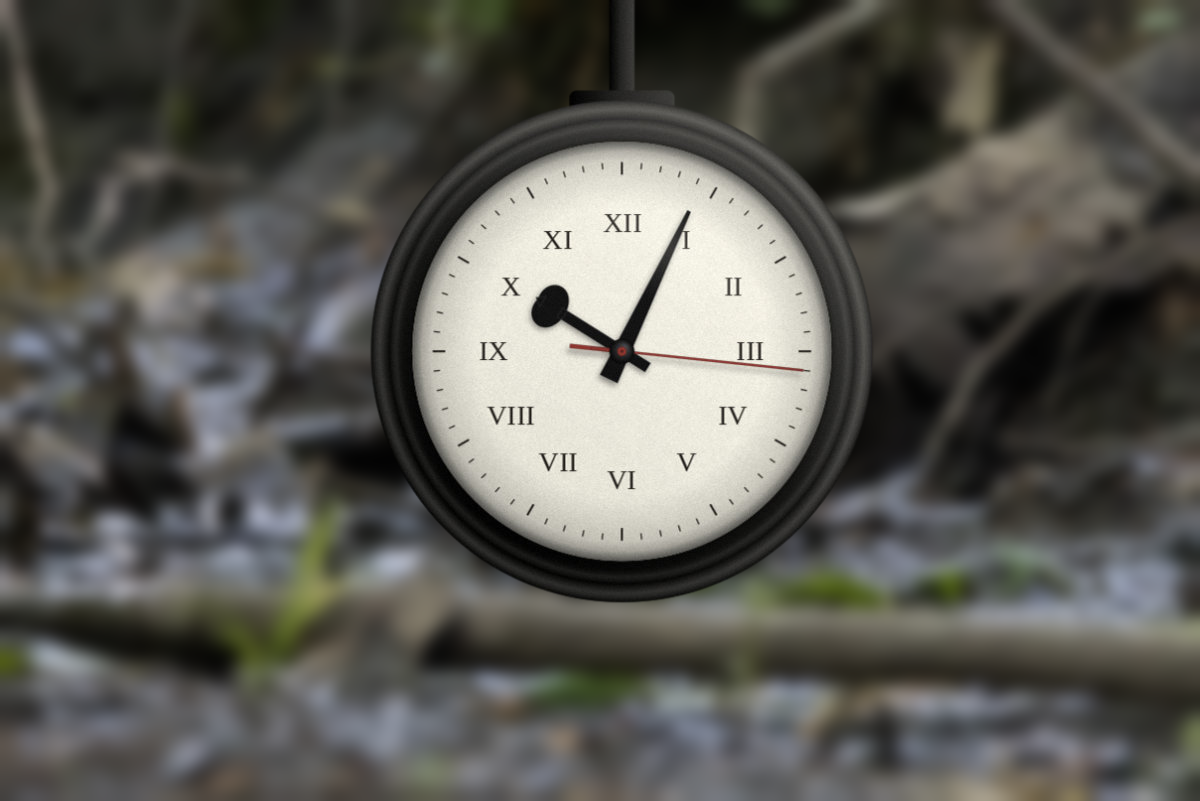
10.04.16
